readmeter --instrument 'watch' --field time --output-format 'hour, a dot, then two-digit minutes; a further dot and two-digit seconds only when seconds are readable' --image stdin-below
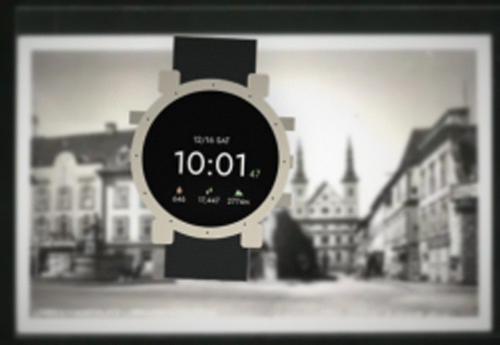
10.01
